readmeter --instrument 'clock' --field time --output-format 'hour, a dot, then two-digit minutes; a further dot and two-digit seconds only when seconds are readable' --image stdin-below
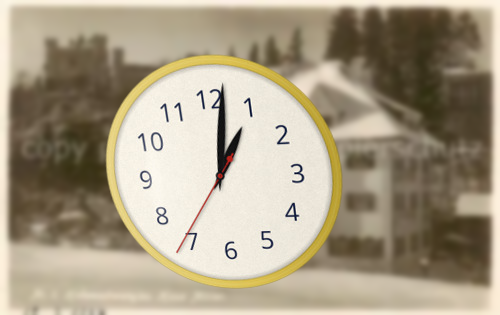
1.01.36
